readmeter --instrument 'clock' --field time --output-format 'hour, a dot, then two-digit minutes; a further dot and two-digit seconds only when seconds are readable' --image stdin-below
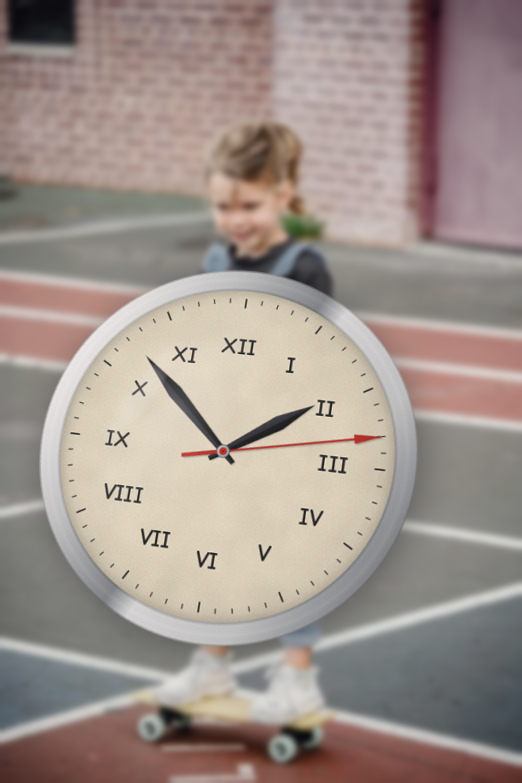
1.52.13
